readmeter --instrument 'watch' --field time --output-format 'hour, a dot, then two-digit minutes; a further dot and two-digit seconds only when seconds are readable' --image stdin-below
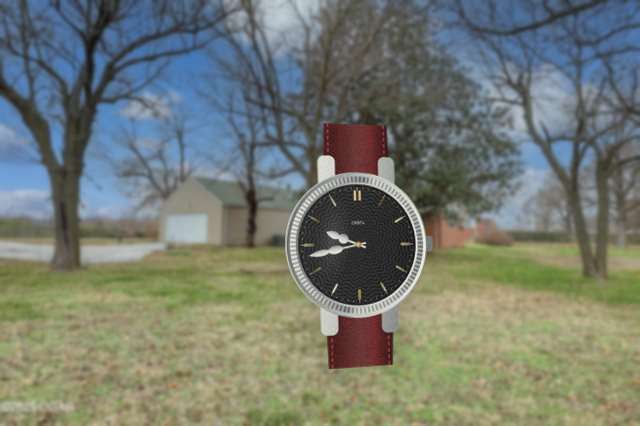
9.43
